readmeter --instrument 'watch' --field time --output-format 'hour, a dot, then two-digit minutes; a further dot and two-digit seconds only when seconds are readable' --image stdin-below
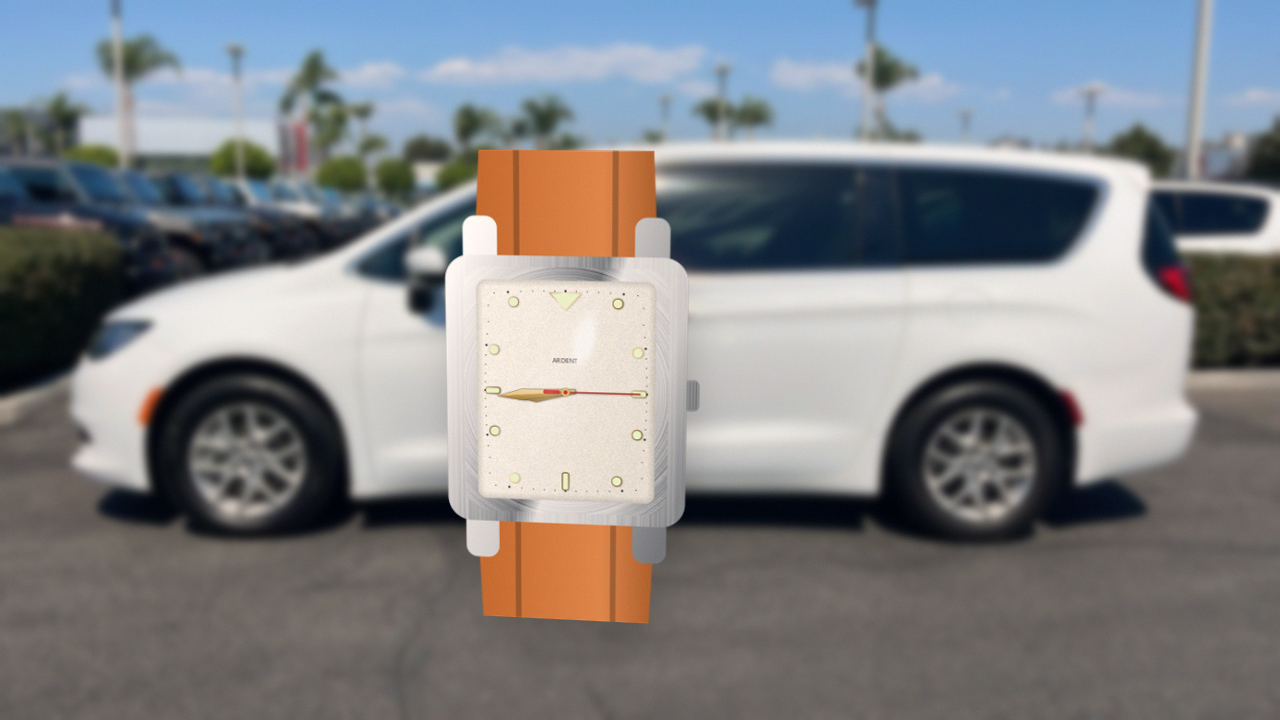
8.44.15
